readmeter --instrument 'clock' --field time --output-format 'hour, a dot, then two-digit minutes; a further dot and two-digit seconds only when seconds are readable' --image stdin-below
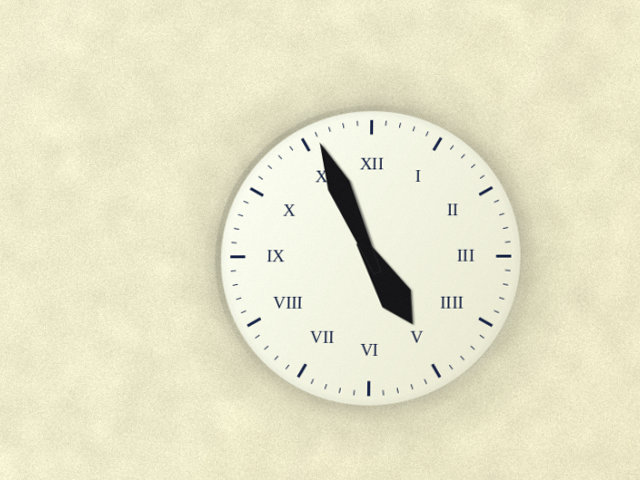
4.56
